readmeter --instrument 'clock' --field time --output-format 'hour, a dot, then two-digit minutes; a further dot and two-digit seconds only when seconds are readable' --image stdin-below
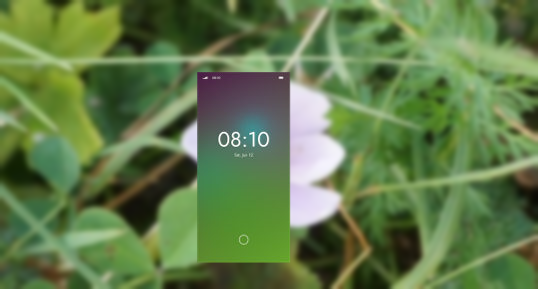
8.10
